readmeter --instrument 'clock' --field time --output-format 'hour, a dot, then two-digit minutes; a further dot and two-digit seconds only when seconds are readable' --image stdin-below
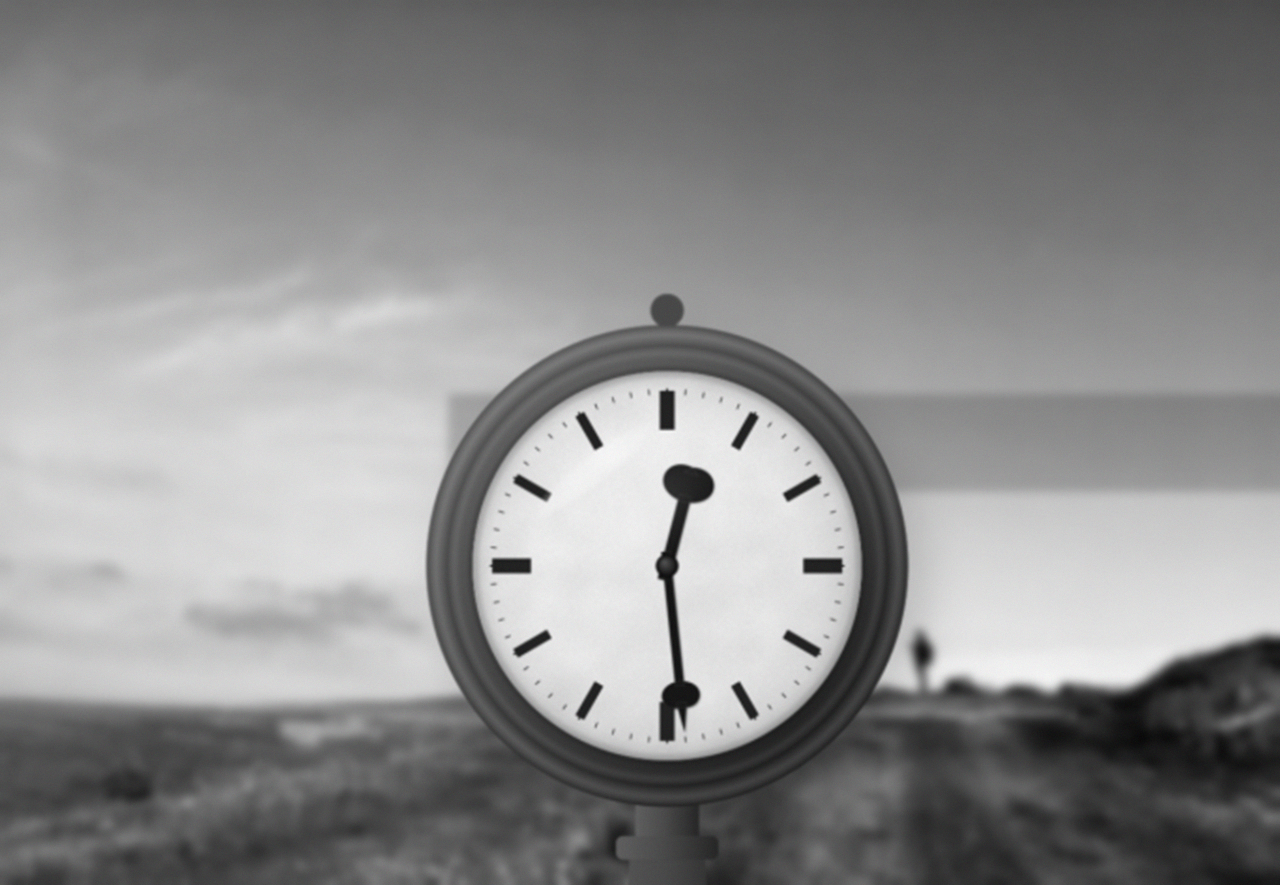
12.29
